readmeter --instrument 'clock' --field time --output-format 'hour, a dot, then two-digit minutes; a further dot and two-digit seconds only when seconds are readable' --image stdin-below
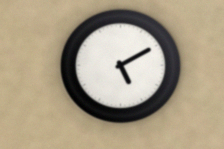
5.10
